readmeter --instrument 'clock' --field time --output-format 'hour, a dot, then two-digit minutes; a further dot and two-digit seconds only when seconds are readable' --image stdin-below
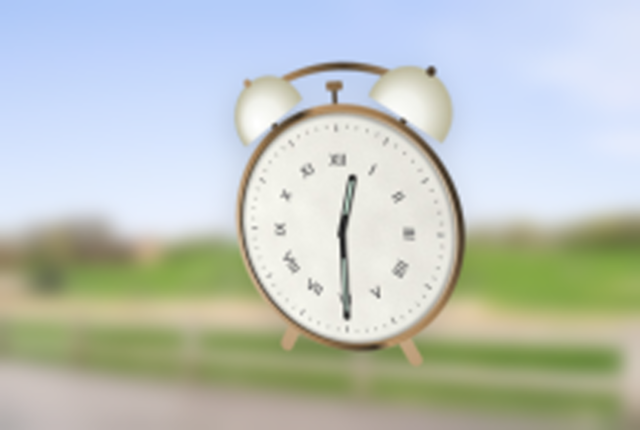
12.30
